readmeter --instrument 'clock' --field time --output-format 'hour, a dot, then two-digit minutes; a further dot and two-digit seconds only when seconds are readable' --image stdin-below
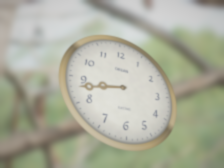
8.43
